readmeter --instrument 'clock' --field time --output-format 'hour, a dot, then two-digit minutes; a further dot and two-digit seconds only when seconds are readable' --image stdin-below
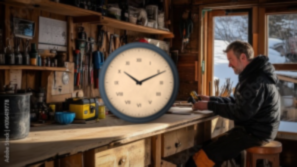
10.11
